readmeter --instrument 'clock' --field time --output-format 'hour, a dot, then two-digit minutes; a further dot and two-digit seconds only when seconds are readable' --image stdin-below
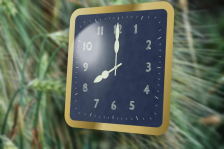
8.00
